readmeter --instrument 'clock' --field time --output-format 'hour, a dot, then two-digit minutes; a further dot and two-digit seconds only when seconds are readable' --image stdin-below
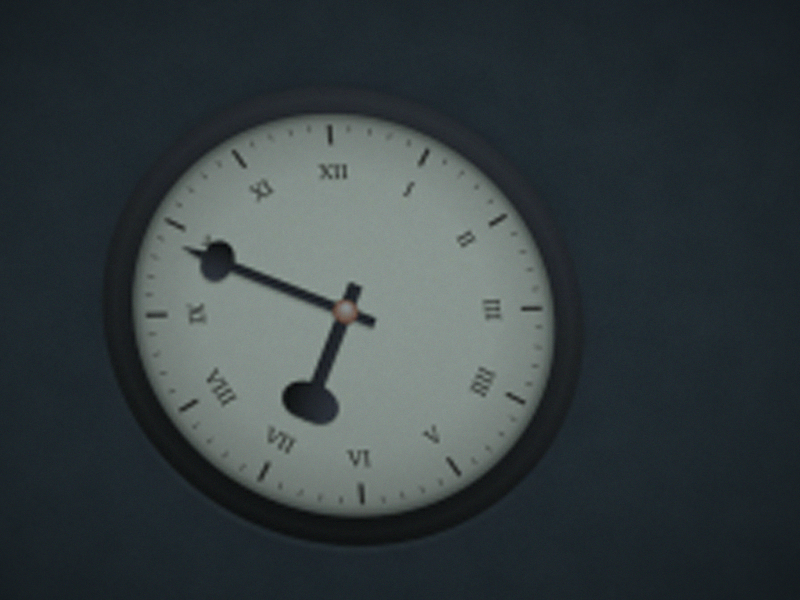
6.49
